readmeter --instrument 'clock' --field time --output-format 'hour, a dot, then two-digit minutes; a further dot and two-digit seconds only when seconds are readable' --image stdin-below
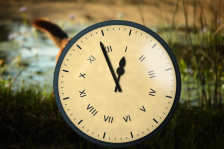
12.59
